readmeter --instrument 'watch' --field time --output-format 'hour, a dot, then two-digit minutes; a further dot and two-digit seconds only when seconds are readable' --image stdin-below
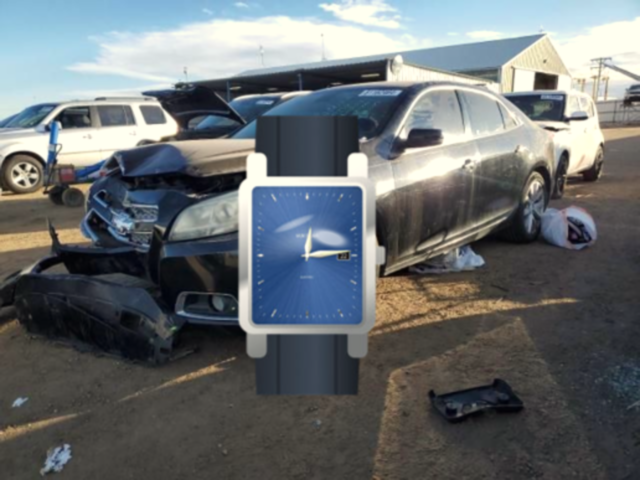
12.14
